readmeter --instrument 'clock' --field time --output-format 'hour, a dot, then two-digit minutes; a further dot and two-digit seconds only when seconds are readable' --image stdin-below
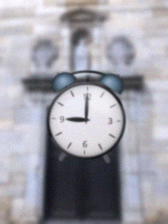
9.00
